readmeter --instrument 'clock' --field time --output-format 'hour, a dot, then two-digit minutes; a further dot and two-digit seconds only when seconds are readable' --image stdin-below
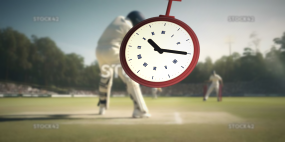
10.15
